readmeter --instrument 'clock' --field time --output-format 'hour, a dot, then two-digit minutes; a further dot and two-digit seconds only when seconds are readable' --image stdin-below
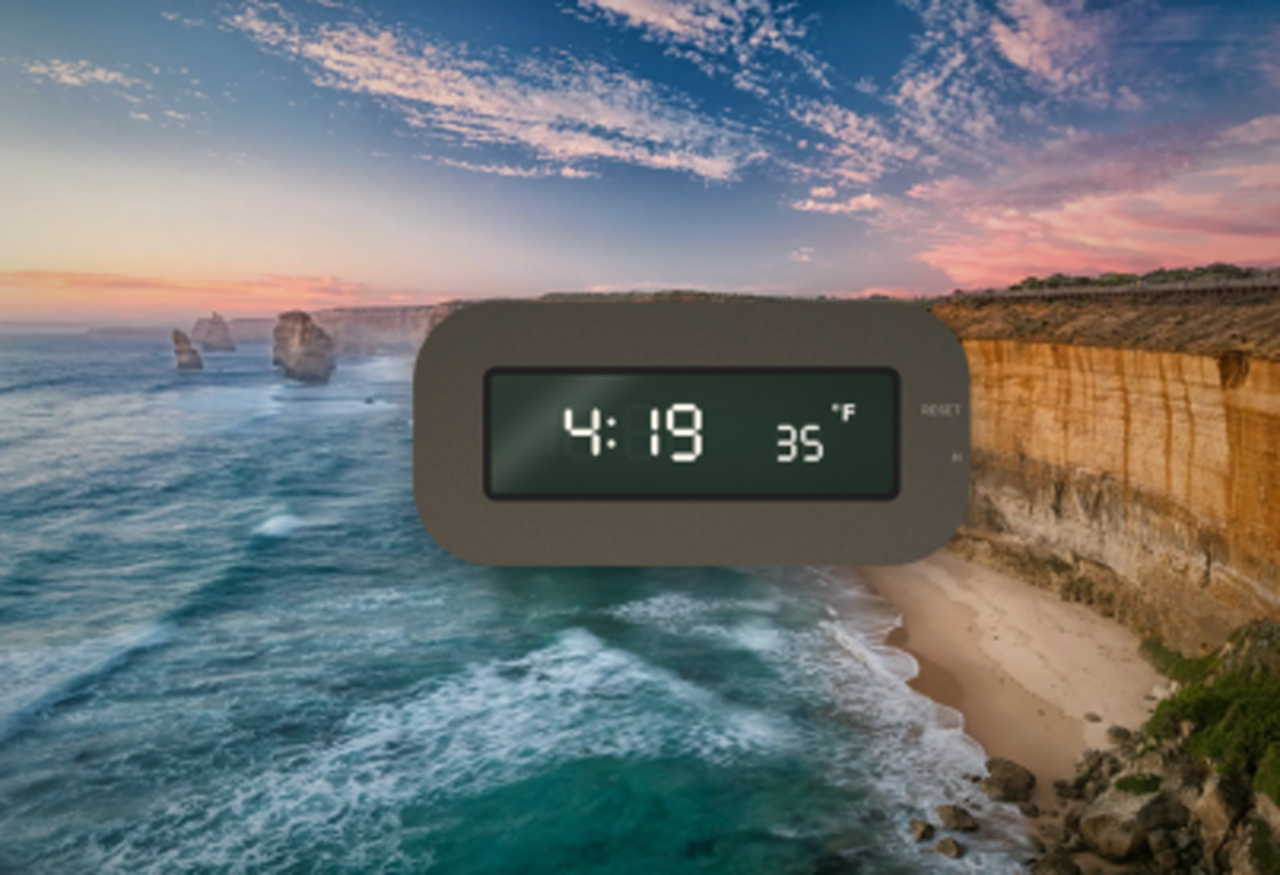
4.19
